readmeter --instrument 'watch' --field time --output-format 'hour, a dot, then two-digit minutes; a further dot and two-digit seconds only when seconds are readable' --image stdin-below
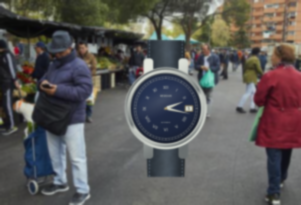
2.17
